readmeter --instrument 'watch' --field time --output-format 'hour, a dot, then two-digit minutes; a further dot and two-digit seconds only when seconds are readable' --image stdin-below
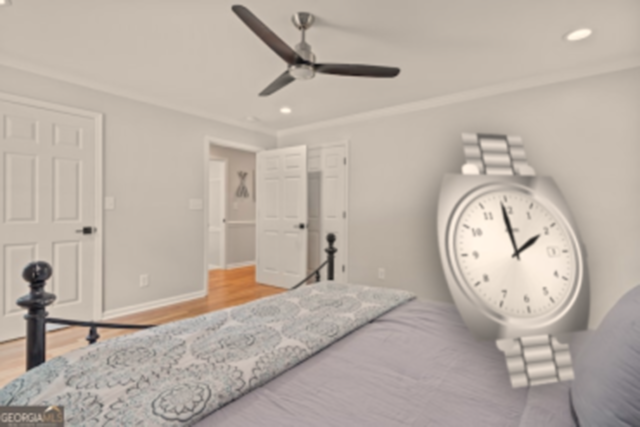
1.59
